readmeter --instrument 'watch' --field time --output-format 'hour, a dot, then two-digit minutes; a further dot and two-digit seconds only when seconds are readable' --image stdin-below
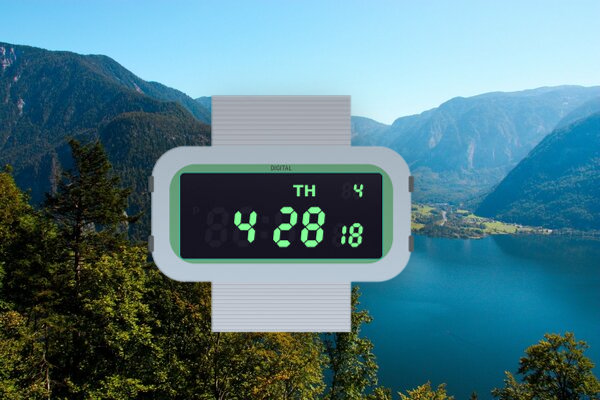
4.28.18
